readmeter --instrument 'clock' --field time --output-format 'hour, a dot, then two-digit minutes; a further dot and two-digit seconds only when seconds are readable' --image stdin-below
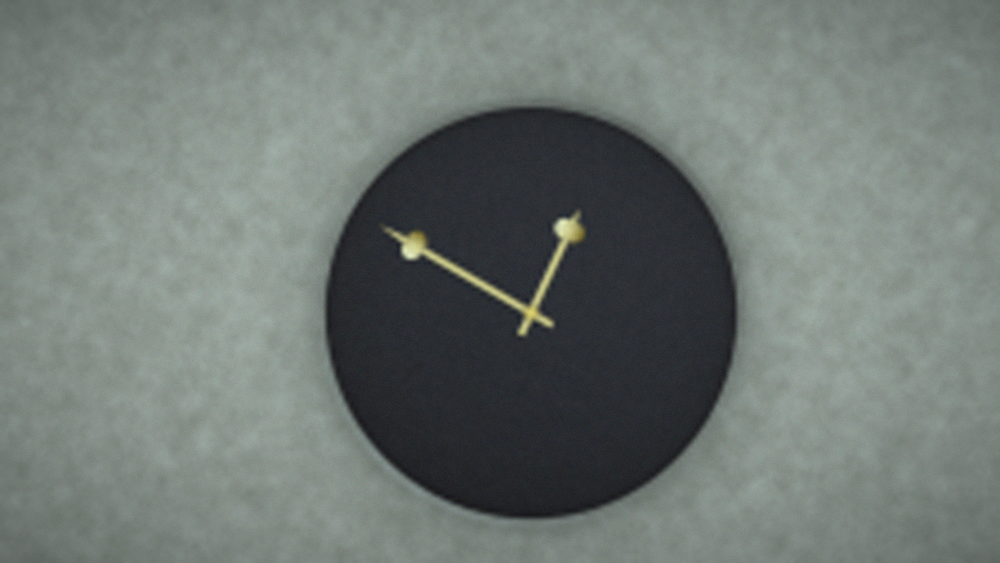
12.50
